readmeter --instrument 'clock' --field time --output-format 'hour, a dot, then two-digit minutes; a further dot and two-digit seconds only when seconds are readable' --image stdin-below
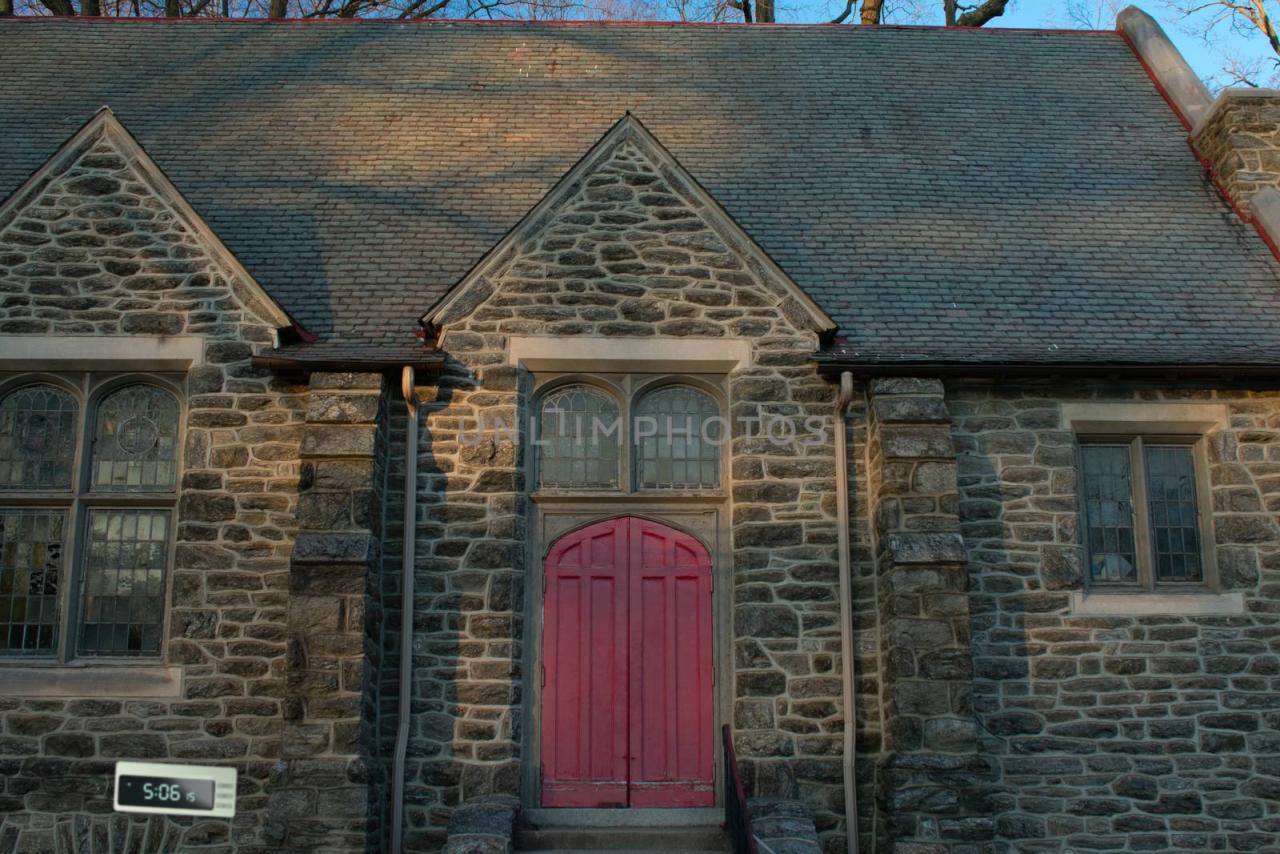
5.06
